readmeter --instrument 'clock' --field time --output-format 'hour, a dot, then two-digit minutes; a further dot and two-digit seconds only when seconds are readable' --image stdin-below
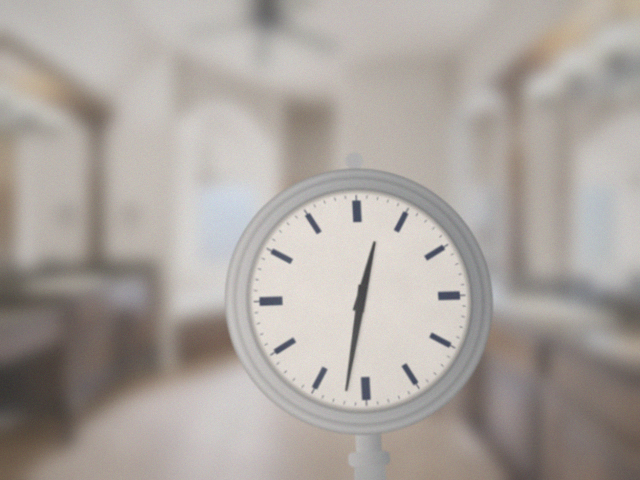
12.32
